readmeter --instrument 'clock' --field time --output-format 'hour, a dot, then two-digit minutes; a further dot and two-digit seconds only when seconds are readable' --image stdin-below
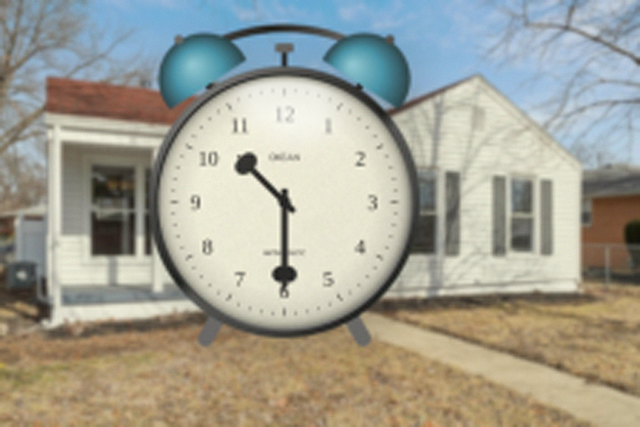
10.30
